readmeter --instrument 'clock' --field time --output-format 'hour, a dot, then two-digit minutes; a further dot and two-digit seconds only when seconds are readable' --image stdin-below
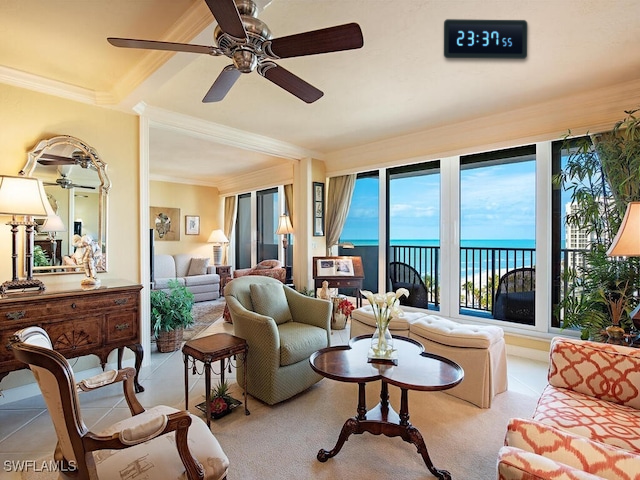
23.37
